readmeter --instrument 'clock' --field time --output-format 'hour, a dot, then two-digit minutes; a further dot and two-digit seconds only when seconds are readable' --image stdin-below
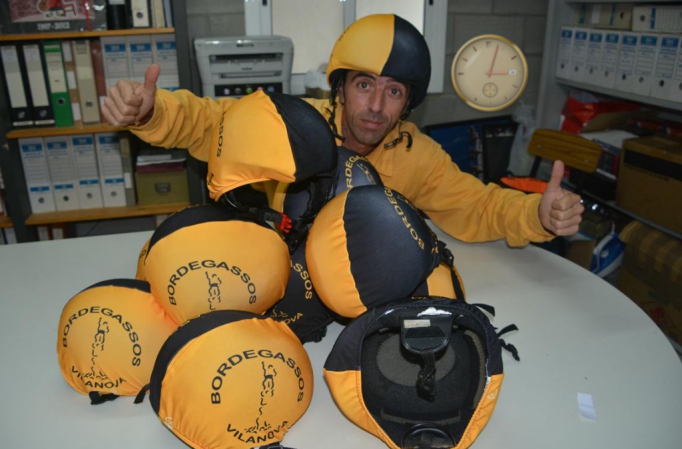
3.03
